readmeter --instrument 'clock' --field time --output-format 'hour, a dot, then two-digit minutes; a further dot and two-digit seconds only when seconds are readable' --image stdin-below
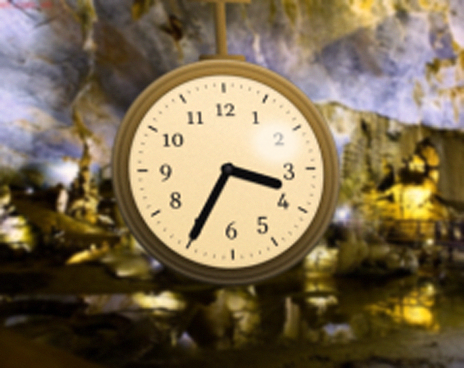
3.35
